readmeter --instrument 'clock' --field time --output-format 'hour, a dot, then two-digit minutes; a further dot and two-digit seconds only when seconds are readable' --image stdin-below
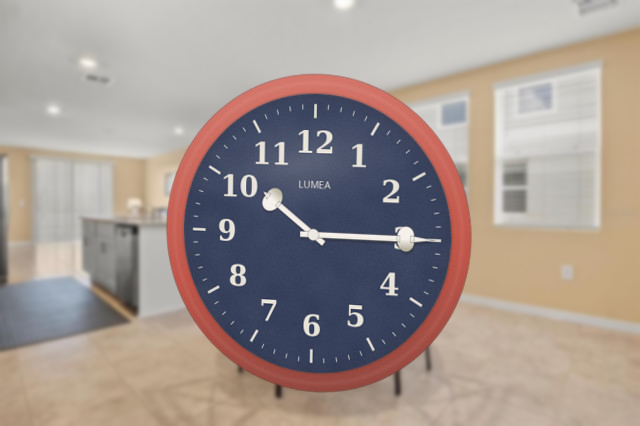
10.15
